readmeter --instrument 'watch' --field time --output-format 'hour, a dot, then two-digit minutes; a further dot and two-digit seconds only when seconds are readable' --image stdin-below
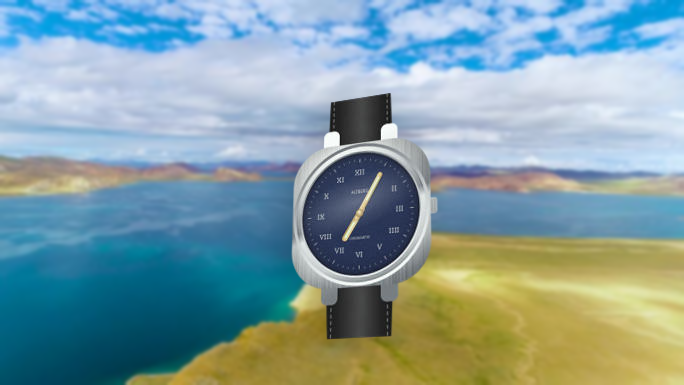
7.05
